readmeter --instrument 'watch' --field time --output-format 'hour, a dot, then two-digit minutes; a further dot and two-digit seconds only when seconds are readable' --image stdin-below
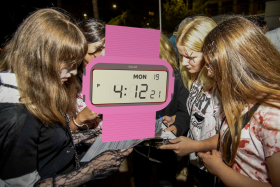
4.12.21
